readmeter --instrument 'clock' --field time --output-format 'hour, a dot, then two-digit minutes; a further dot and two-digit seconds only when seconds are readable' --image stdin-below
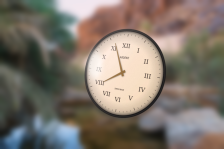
7.56
